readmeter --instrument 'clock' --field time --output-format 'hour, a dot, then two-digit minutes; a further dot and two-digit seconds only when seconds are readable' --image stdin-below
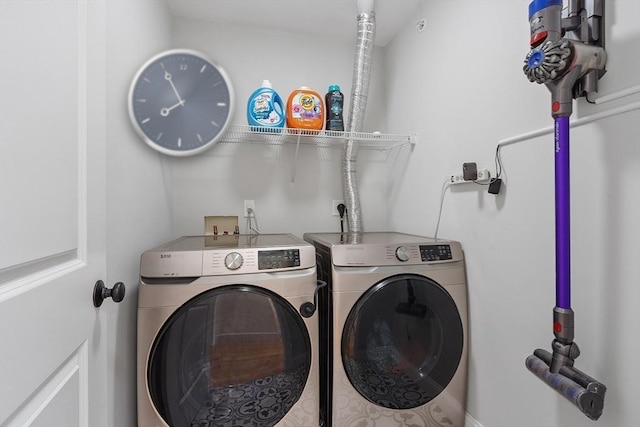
7.55
